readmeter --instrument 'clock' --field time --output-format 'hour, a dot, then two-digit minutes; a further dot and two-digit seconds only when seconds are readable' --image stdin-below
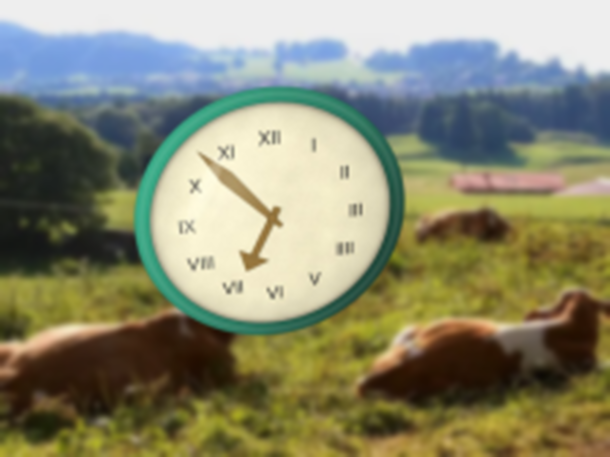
6.53
